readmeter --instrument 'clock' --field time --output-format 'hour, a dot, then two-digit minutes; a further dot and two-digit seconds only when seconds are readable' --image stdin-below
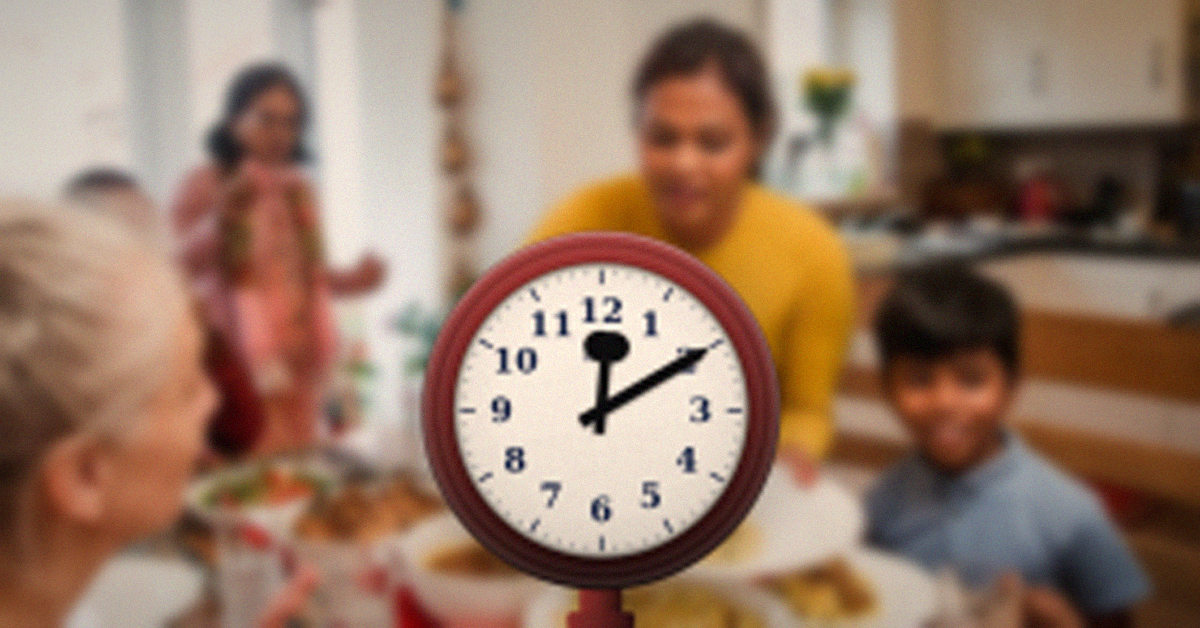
12.10
